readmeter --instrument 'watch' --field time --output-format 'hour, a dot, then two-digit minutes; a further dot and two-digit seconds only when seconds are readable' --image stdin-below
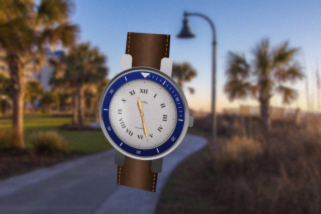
11.27
